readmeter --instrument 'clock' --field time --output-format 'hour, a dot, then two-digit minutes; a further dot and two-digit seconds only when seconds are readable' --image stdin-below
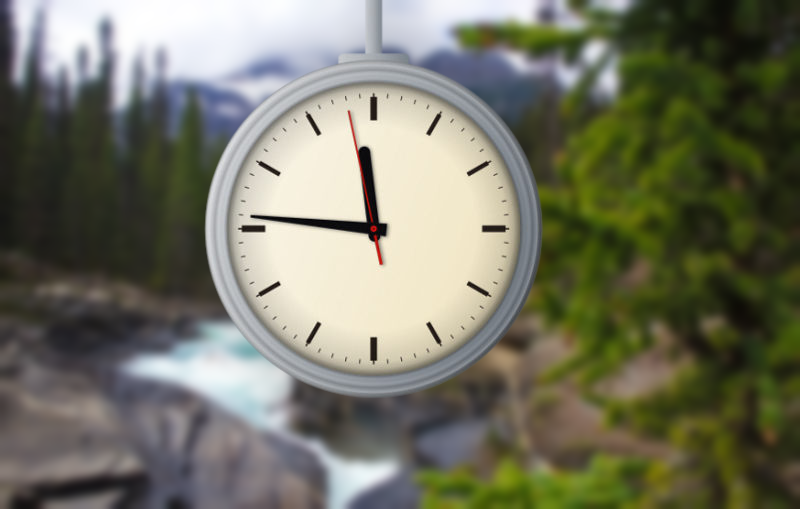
11.45.58
